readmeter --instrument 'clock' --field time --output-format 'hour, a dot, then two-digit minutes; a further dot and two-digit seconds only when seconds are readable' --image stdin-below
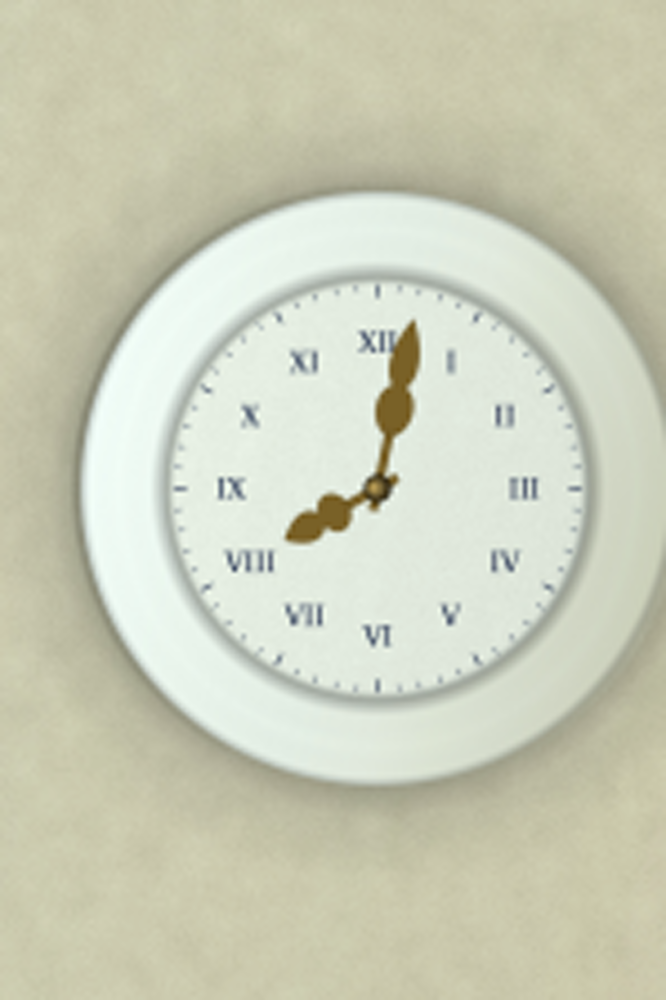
8.02
